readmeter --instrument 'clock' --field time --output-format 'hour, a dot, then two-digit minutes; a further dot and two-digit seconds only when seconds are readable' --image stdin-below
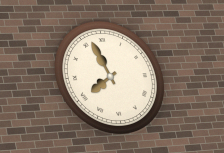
7.57
